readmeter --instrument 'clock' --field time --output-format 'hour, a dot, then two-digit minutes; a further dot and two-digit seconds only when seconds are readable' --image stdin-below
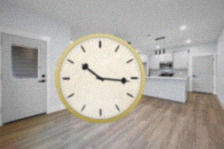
10.16
